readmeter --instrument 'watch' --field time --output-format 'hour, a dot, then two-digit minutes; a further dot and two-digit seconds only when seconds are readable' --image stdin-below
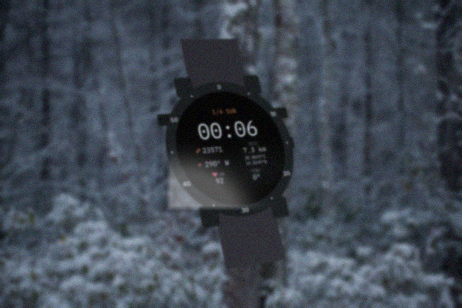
0.06
